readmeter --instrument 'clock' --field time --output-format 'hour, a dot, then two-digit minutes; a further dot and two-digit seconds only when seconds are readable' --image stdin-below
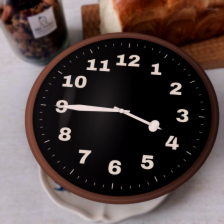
3.45
